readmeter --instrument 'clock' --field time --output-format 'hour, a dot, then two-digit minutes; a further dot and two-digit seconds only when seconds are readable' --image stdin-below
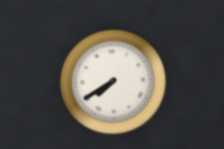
7.40
